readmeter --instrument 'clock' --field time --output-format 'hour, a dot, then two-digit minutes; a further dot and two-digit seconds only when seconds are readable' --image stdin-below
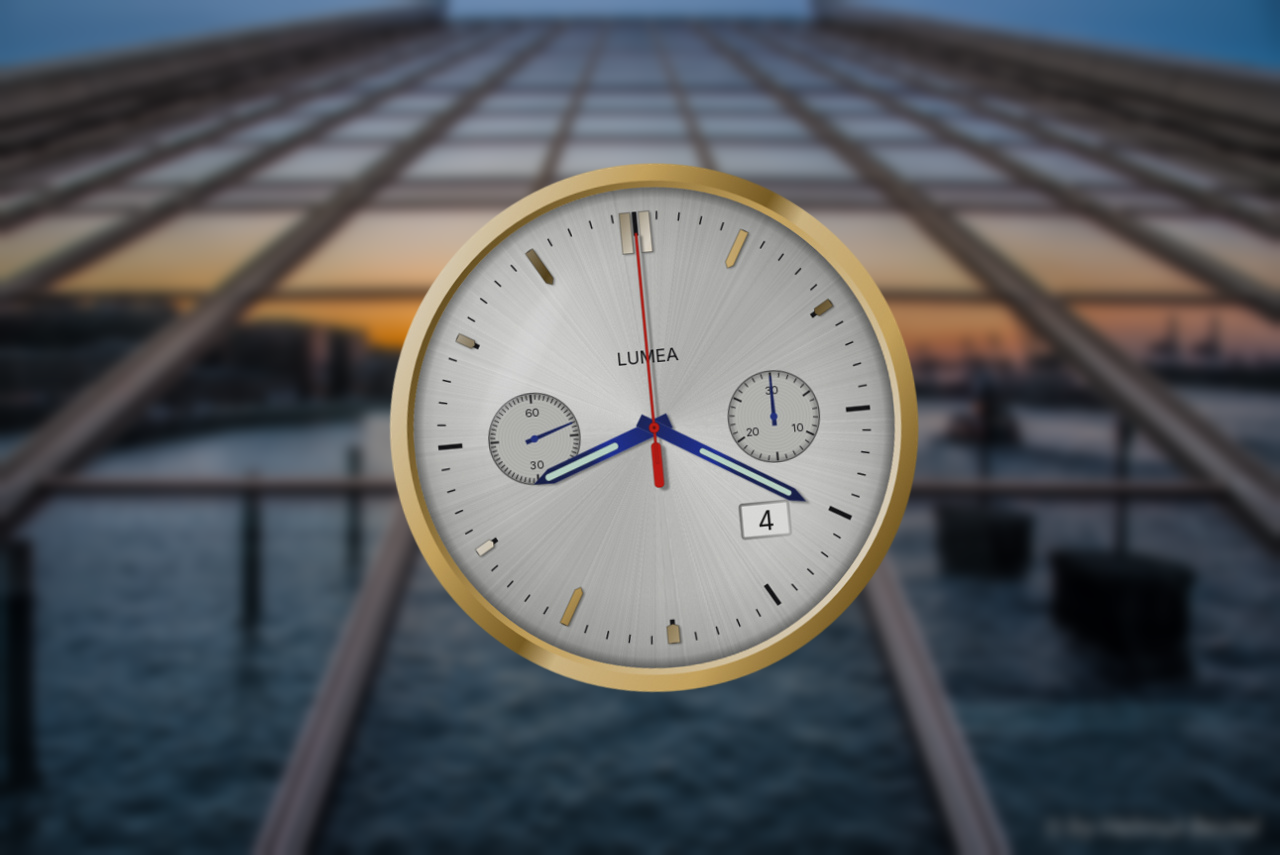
8.20.12
